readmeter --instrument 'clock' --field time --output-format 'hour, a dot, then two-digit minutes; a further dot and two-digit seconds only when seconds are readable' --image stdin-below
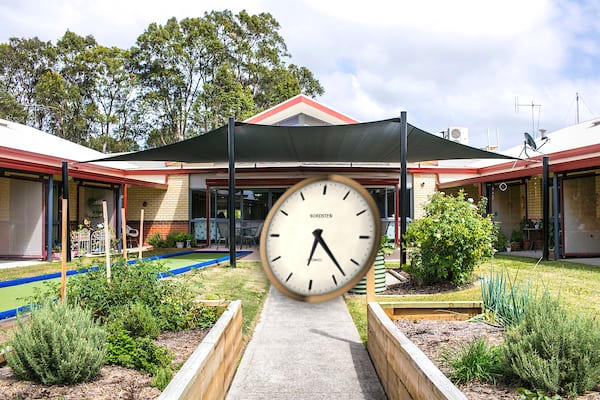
6.23
